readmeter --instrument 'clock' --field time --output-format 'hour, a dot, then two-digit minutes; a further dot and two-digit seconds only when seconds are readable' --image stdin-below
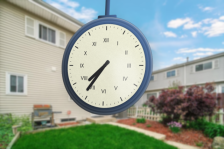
7.36
